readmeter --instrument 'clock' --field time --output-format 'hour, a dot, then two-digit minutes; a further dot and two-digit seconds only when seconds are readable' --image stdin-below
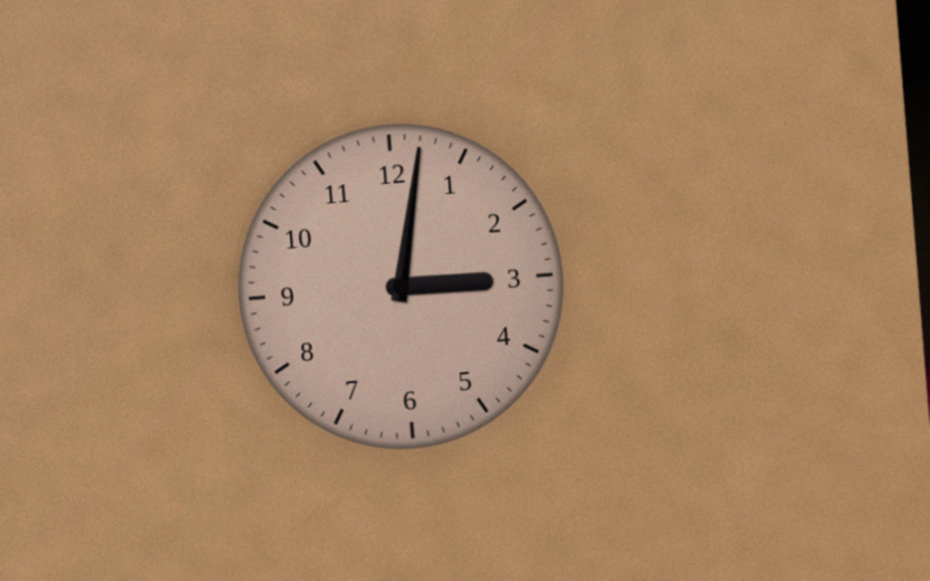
3.02
